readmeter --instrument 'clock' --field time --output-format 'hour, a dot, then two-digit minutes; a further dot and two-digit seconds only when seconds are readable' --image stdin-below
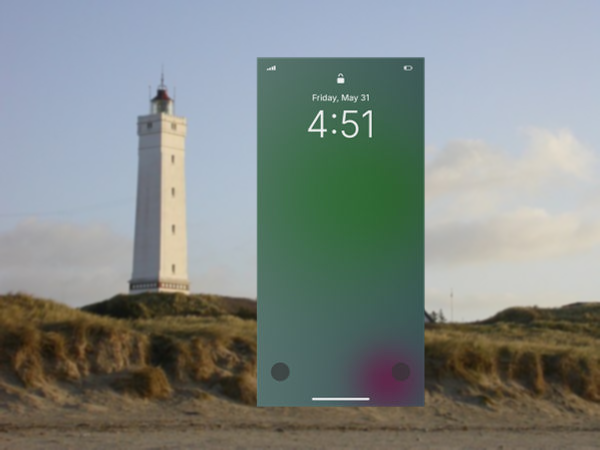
4.51
